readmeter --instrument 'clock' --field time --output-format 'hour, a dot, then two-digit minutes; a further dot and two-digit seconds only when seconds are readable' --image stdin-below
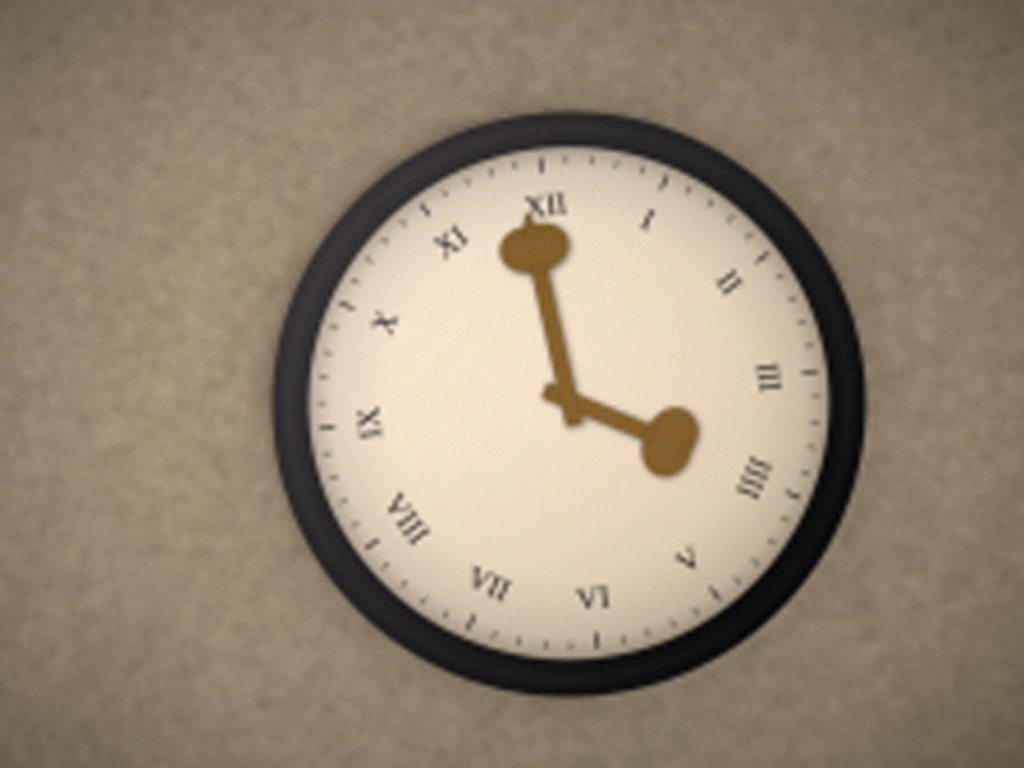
3.59
